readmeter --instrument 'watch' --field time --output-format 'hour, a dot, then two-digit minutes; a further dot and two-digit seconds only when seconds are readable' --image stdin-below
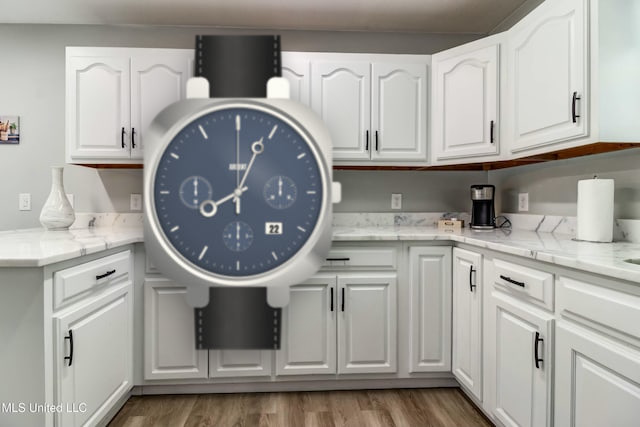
8.04
